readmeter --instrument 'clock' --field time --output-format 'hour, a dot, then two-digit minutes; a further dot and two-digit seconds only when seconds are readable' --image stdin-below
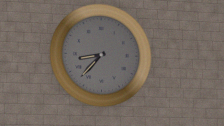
8.37
